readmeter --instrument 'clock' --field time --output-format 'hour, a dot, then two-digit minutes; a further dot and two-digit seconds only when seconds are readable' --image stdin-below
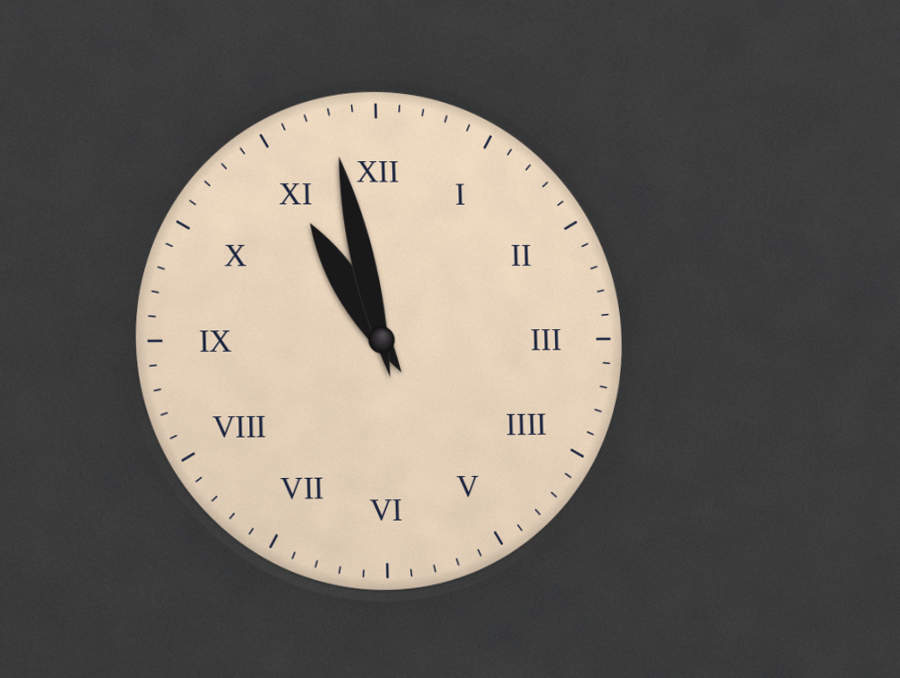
10.58
